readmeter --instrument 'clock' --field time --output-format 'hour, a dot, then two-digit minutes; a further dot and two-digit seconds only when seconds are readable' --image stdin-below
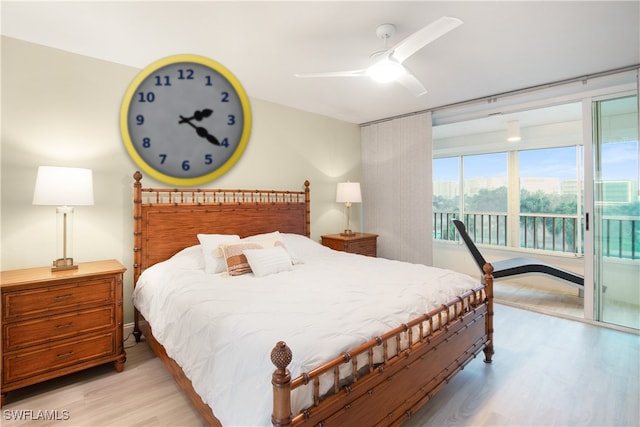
2.21
